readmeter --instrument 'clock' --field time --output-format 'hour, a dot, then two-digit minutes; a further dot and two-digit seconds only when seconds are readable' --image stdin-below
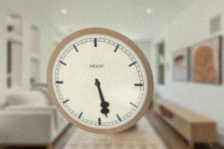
5.28
